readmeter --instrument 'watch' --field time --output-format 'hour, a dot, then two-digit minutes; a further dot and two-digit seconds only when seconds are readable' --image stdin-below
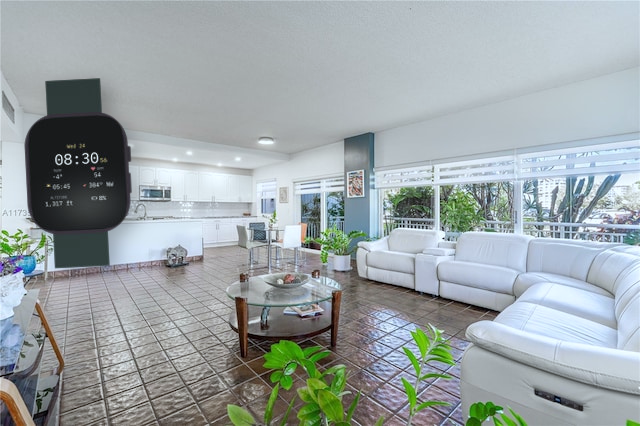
8.30
